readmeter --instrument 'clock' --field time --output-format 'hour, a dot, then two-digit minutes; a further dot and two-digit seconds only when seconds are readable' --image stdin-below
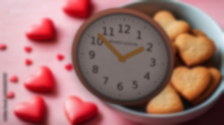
1.52
